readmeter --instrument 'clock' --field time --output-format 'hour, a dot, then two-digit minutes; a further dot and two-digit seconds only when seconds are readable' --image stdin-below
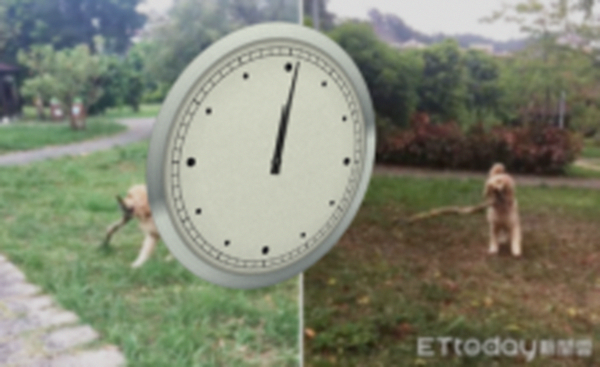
12.01
